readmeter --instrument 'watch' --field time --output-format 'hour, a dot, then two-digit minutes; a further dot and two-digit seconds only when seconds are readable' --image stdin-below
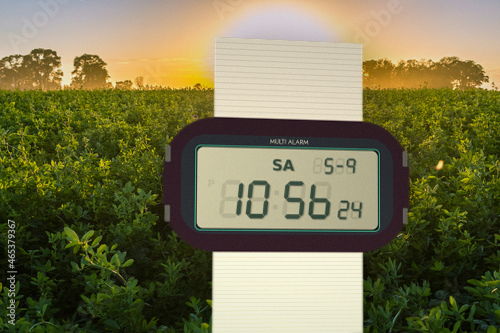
10.56.24
